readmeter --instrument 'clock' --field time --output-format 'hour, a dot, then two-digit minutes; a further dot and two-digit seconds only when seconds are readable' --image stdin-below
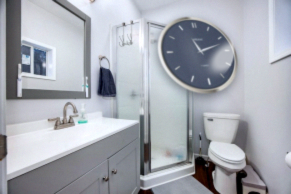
11.12
